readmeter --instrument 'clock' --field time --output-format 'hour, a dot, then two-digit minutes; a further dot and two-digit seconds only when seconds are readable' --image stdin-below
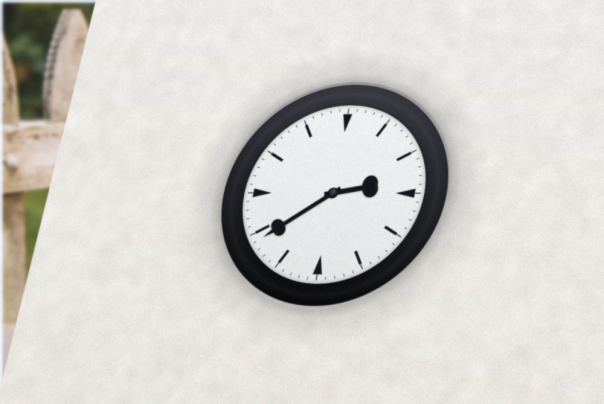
2.39
